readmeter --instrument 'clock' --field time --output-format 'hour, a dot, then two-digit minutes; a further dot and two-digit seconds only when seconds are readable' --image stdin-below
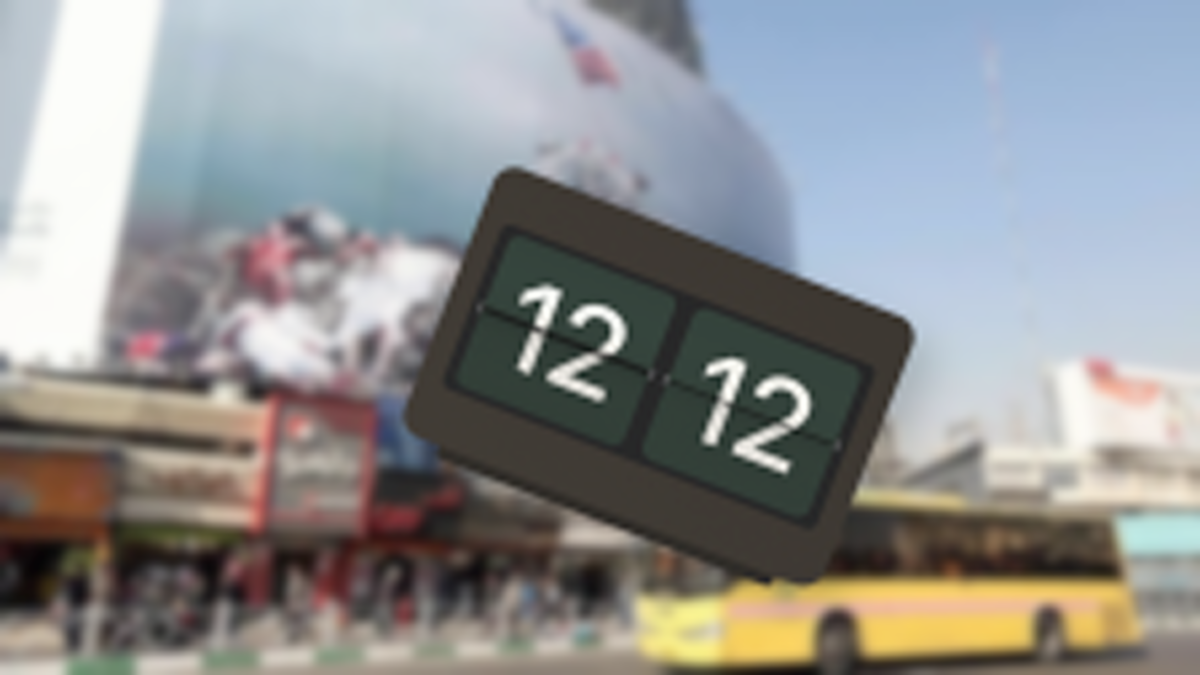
12.12
